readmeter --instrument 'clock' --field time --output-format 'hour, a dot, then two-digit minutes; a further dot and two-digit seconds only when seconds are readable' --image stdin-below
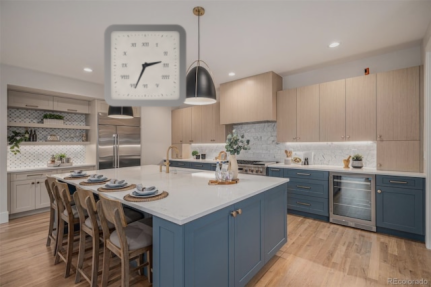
2.34
